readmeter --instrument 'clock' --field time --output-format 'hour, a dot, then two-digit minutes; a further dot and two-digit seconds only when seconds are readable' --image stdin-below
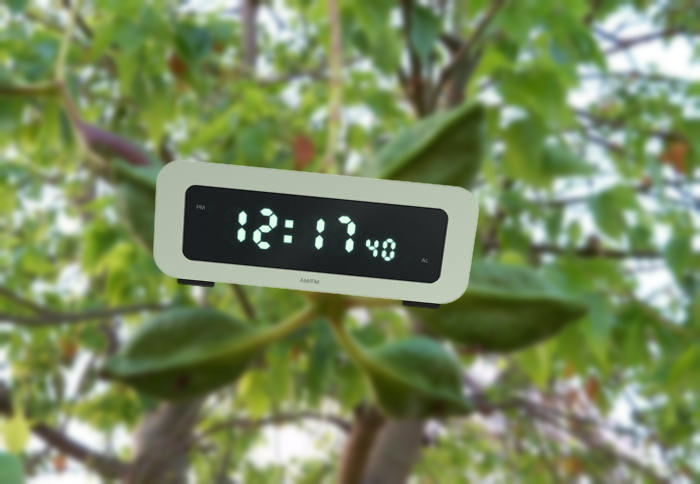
12.17.40
